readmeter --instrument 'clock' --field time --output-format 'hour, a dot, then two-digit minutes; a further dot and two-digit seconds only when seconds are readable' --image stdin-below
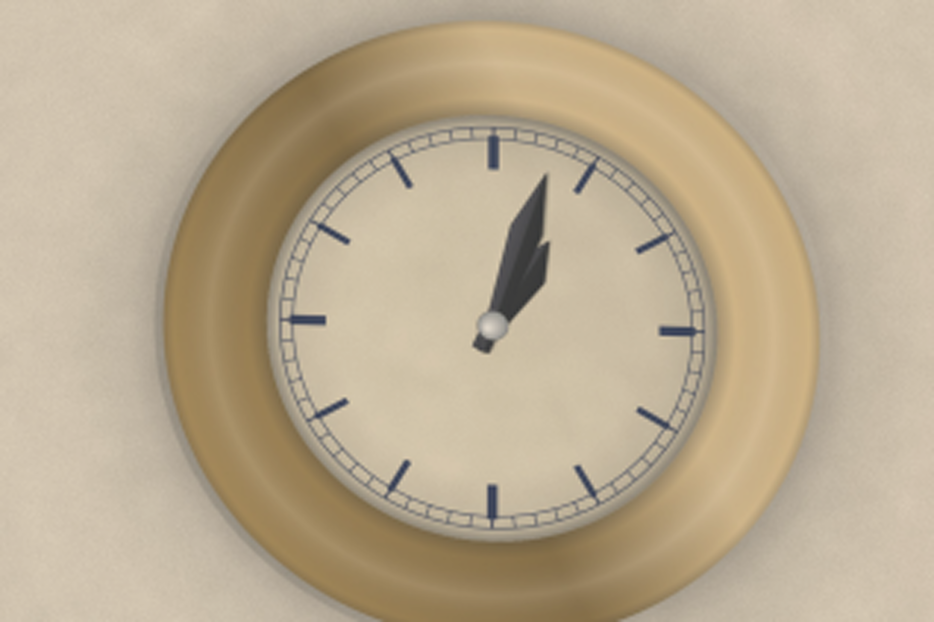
1.03
